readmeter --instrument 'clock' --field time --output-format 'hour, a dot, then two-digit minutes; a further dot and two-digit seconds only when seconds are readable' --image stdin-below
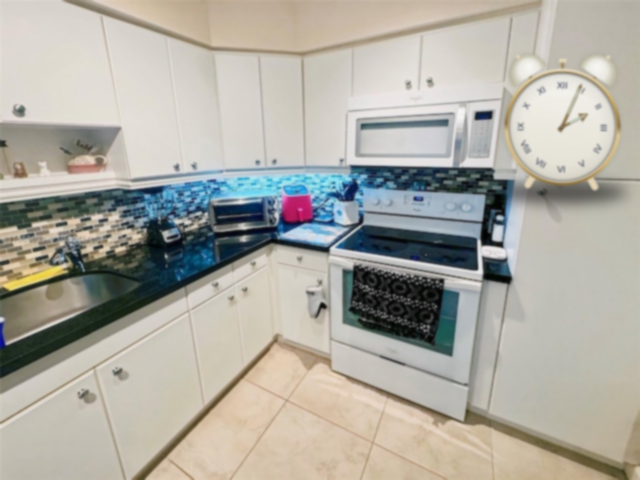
2.04
